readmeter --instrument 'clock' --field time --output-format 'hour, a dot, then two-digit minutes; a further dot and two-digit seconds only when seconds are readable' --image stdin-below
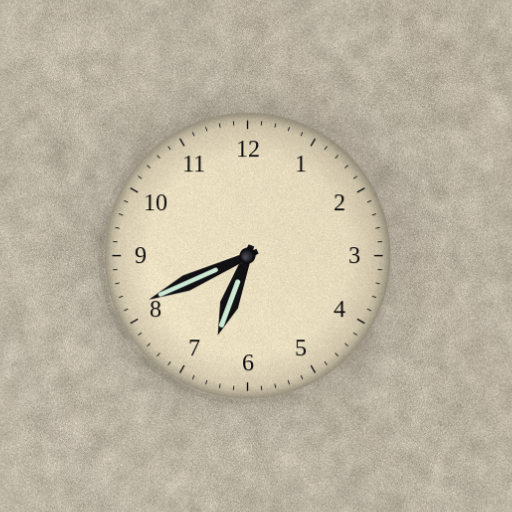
6.41
